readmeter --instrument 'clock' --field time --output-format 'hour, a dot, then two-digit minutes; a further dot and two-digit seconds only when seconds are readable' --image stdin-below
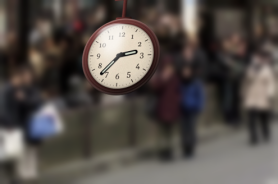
2.37
